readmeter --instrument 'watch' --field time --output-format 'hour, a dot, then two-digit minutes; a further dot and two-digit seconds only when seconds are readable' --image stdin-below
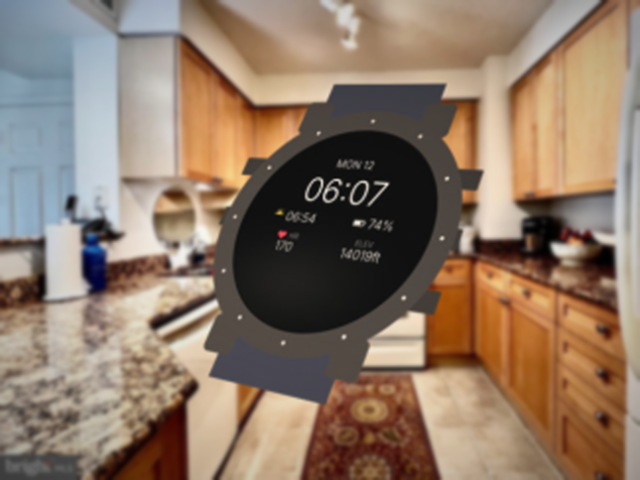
6.07
